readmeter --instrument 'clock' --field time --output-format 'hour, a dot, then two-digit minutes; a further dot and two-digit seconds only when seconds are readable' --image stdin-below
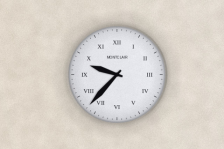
9.37
